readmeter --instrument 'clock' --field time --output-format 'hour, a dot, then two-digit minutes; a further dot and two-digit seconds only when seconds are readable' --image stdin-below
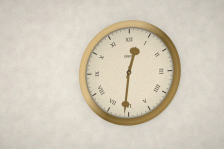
12.31
